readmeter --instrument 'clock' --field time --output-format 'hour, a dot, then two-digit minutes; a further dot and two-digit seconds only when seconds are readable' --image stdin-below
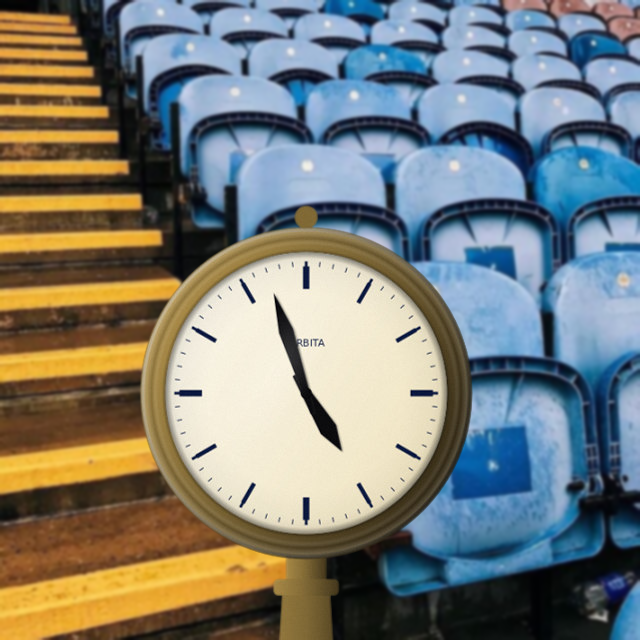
4.57
